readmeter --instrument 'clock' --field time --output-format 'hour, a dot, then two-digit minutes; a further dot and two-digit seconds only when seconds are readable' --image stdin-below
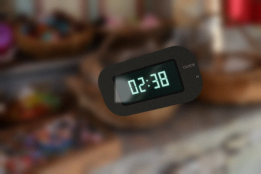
2.38
